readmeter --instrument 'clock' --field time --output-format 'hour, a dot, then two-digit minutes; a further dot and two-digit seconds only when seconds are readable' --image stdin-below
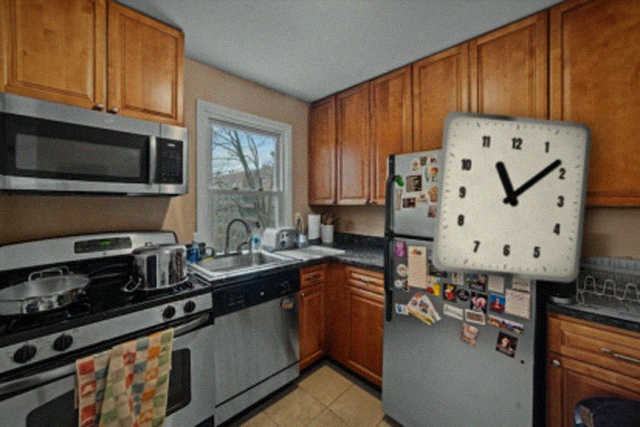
11.08
